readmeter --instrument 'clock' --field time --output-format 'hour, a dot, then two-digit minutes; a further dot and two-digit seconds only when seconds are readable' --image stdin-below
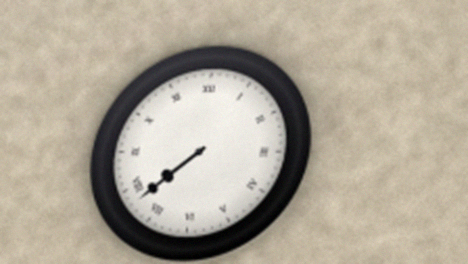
7.38
